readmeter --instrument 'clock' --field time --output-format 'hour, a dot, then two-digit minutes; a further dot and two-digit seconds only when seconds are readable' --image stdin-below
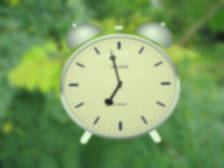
6.58
